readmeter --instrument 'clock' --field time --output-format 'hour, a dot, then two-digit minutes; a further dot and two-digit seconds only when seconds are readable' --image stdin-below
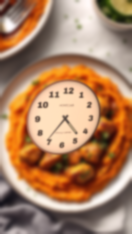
4.36
